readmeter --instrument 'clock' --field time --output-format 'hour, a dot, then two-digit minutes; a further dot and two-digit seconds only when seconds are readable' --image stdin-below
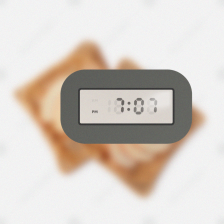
7.07
